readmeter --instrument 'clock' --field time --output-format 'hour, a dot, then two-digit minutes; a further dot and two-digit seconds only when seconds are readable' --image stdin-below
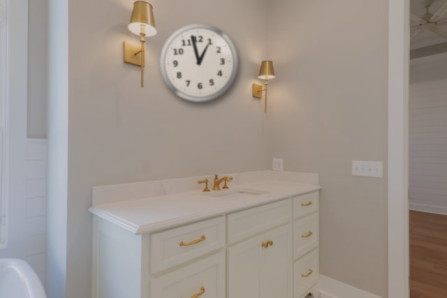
12.58
